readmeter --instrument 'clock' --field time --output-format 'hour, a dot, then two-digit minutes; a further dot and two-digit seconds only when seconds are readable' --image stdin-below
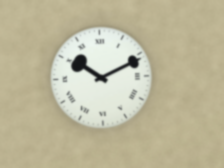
10.11
